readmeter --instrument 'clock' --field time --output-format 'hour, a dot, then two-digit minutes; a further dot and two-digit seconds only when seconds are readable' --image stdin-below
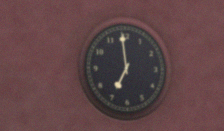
6.59
